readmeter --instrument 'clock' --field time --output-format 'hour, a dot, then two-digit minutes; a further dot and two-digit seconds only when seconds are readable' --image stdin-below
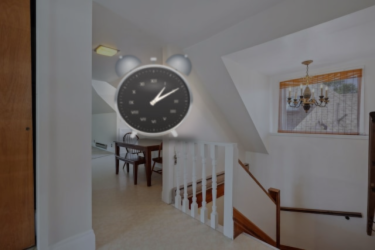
1.10
